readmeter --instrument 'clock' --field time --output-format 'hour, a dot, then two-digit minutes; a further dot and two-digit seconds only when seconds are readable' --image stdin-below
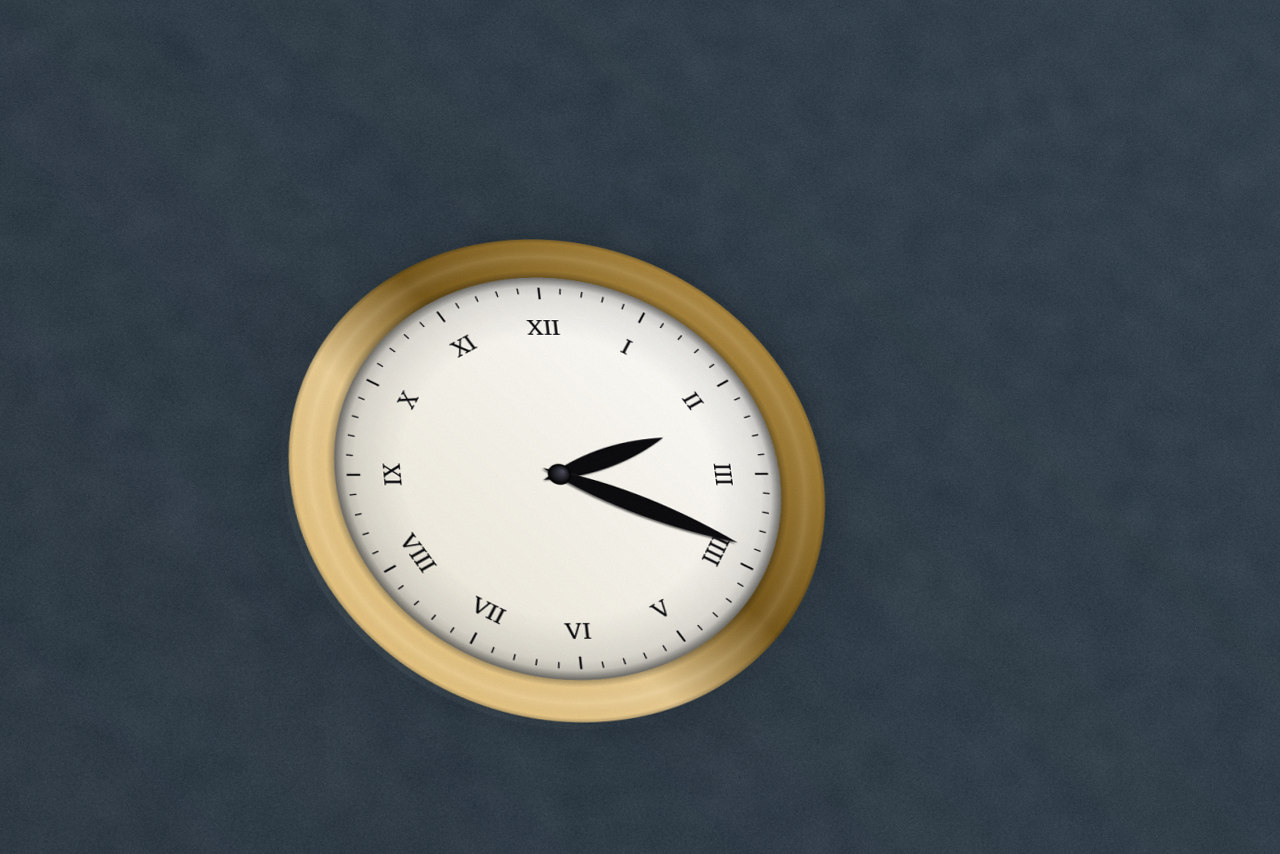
2.19
